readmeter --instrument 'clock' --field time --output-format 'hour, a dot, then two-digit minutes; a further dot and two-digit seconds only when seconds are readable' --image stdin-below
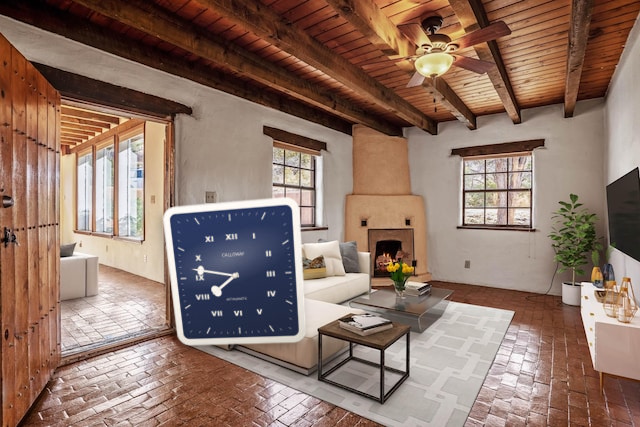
7.47
